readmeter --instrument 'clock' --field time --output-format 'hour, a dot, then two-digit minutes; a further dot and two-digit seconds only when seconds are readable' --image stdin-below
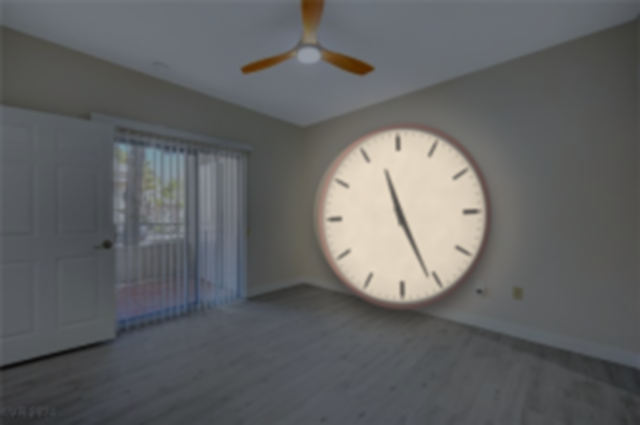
11.26
